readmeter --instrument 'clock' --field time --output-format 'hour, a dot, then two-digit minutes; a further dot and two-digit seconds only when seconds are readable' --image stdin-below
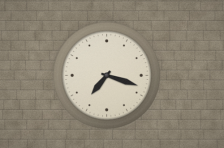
7.18
